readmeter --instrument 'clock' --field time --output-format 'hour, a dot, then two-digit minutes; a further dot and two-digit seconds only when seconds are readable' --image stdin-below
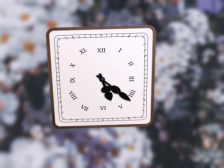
5.22
